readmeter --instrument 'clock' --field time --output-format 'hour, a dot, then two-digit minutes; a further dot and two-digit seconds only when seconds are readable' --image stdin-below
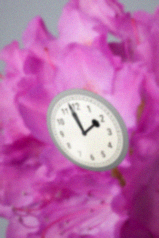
1.58
